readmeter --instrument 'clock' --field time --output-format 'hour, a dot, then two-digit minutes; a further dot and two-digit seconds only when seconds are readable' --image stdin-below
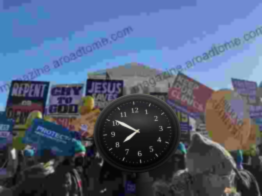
7.51
